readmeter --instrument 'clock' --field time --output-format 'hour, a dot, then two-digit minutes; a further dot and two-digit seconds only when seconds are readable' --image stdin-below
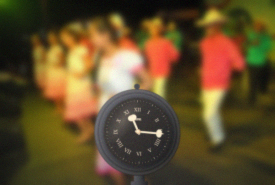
11.16
